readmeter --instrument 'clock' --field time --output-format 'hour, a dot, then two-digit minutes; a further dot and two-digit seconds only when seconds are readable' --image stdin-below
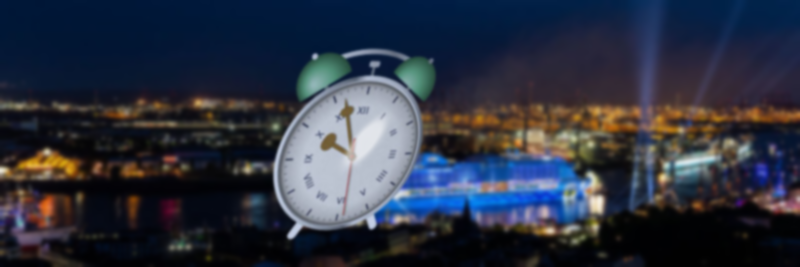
9.56.29
